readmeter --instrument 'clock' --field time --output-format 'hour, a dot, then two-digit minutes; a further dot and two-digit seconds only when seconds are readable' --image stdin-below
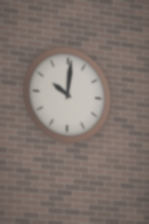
10.01
